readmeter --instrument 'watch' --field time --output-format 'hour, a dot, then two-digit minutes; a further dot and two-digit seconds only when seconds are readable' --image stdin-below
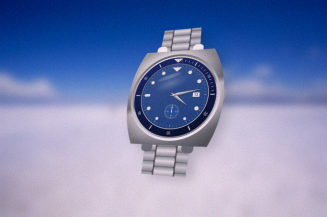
4.13
